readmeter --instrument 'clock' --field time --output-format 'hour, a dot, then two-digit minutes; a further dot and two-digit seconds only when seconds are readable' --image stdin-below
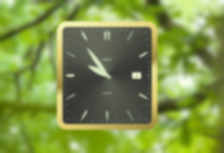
9.54
